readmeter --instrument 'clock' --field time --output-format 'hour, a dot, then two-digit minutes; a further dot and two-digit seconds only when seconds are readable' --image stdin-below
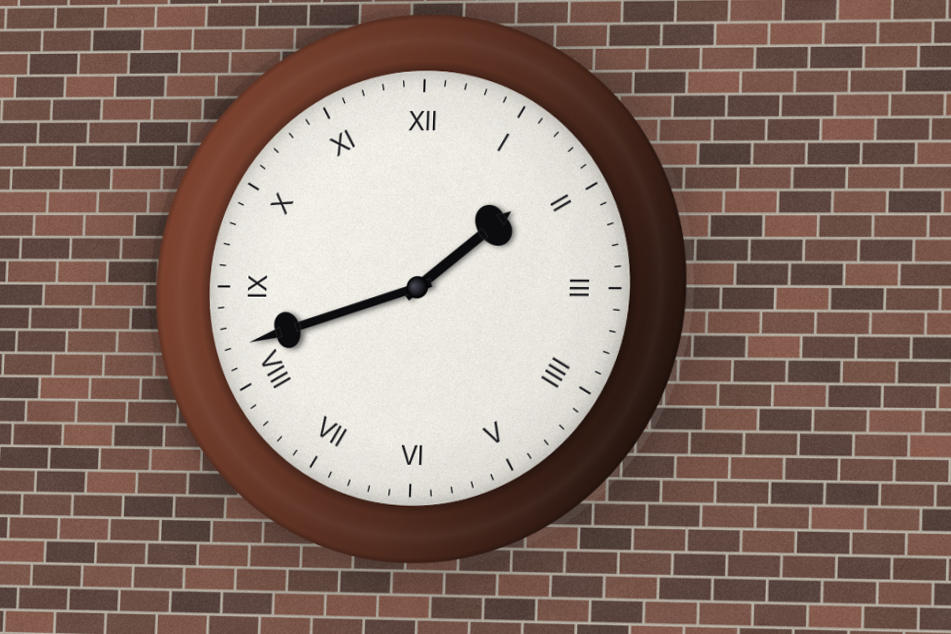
1.42
